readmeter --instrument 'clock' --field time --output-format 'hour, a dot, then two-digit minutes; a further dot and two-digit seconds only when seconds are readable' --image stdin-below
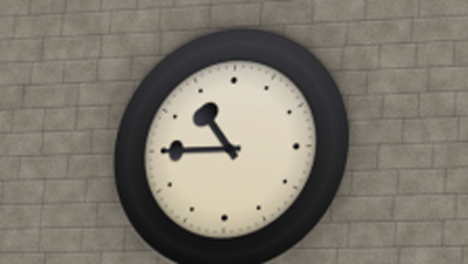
10.45
